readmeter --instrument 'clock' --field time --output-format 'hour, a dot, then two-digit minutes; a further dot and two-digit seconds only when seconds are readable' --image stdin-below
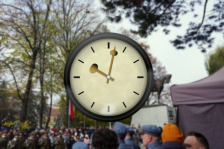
10.02
